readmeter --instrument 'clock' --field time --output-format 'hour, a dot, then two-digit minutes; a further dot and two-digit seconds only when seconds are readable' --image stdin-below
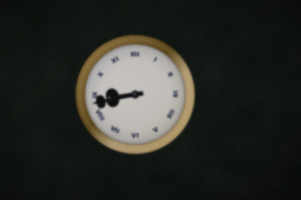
8.43
